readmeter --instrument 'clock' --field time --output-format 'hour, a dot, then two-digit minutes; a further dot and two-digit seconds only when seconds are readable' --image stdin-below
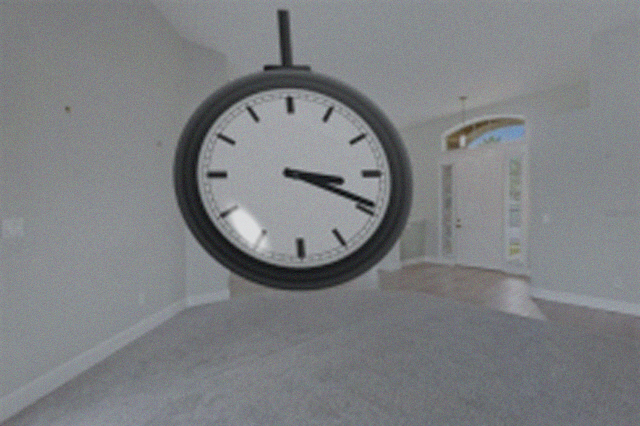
3.19
